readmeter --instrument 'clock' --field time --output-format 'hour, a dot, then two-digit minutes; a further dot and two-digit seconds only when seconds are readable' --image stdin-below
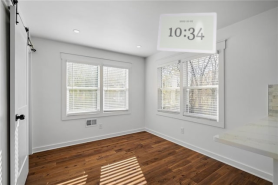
10.34
